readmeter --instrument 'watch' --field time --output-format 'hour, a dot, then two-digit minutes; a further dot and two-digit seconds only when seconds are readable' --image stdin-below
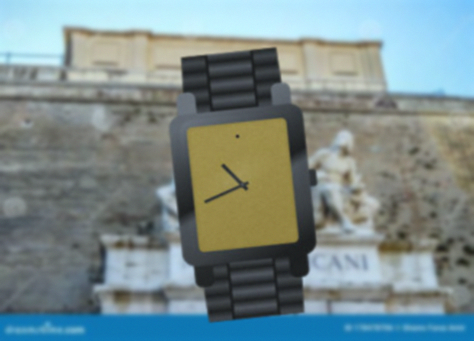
10.42
